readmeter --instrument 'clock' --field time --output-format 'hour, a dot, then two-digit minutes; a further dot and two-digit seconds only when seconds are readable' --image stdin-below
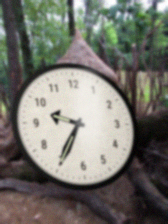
9.35
